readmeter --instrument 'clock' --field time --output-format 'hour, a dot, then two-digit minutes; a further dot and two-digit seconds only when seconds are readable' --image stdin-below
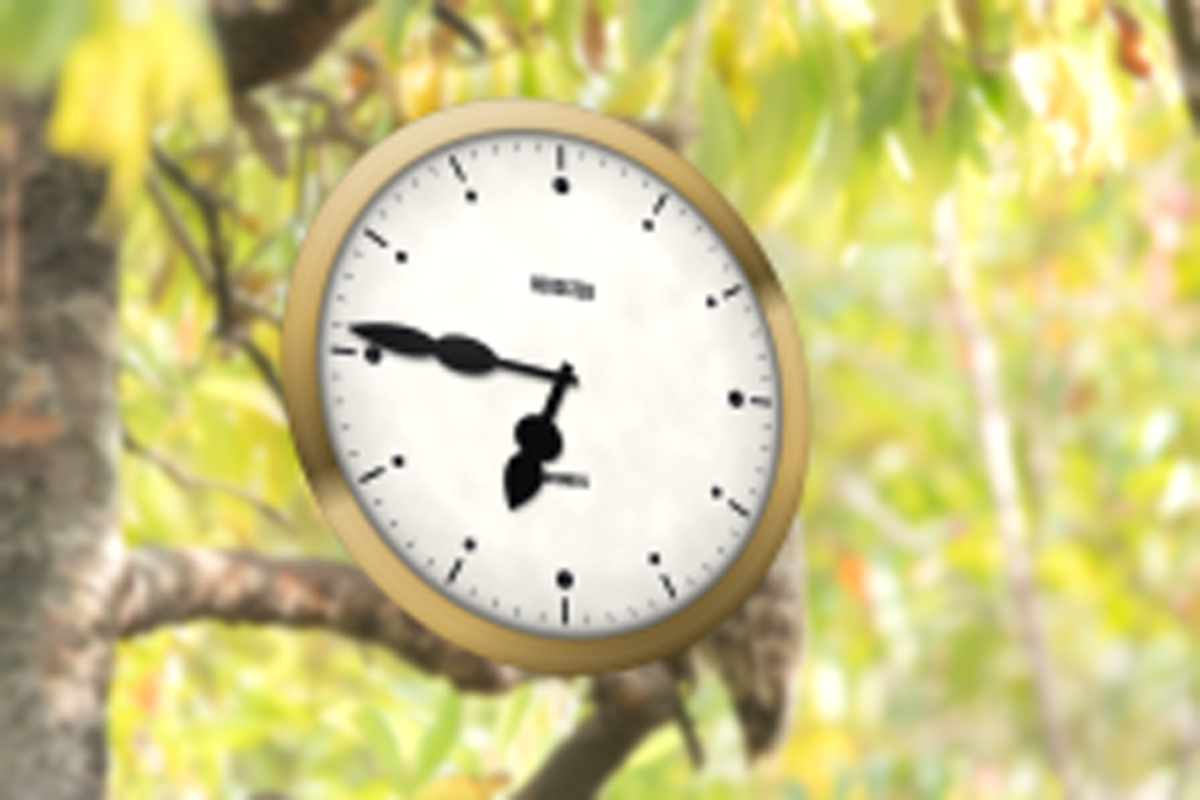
6.46
